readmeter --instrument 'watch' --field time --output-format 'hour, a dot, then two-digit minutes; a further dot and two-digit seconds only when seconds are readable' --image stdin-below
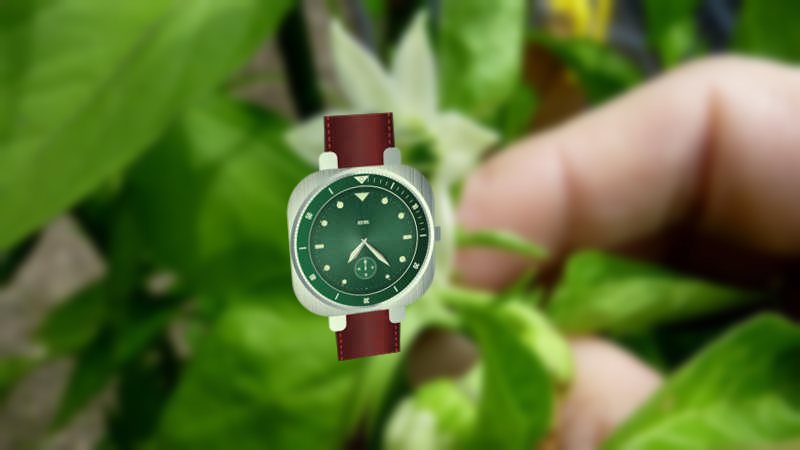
7.23
